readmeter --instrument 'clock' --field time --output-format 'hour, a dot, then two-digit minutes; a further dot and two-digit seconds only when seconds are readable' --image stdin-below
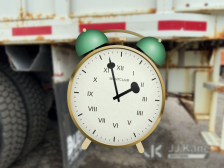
1.57
